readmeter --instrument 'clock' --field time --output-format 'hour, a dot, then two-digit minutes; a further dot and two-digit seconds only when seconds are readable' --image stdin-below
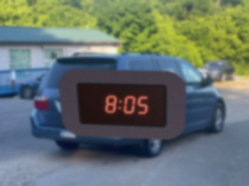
8.05
